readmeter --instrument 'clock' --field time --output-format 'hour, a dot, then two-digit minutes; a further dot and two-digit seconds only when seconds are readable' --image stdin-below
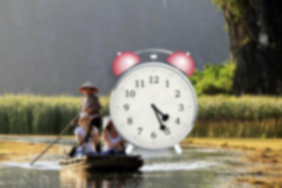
4.26
